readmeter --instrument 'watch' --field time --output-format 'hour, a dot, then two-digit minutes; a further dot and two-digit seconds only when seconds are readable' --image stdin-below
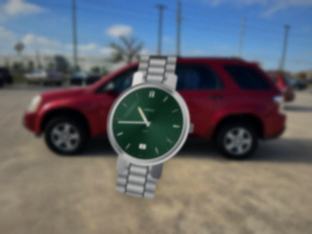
10.44
